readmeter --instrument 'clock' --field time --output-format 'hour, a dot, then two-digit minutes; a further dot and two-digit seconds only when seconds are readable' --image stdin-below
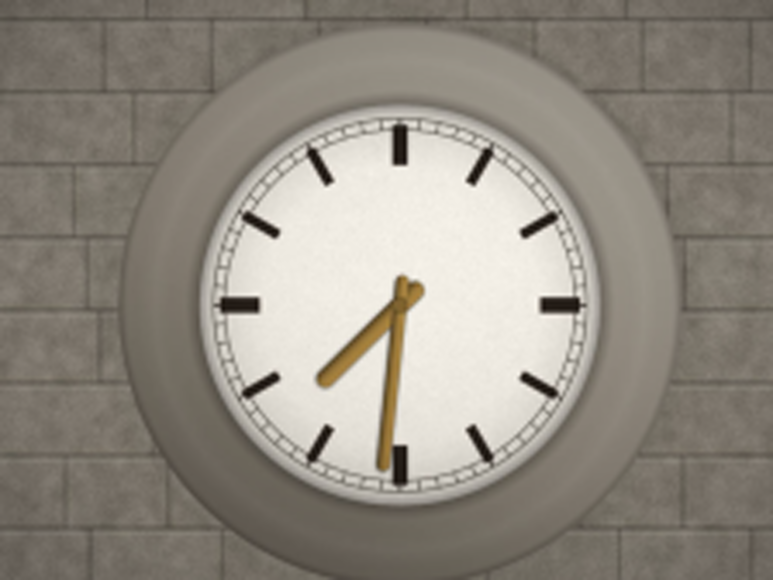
7.31
